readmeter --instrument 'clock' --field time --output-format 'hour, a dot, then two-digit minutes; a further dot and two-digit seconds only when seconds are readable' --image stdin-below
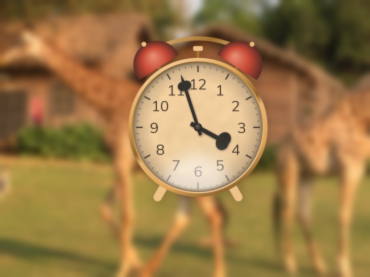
3.57
